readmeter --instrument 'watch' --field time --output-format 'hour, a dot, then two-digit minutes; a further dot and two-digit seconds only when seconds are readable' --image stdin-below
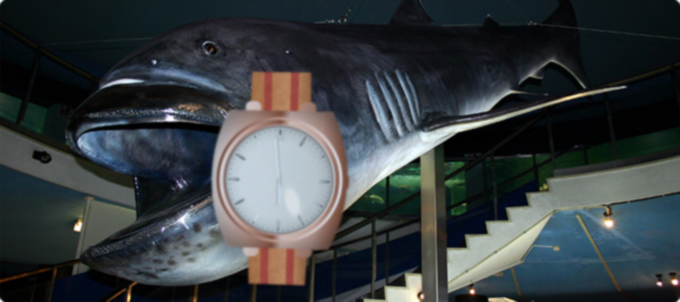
5.59
